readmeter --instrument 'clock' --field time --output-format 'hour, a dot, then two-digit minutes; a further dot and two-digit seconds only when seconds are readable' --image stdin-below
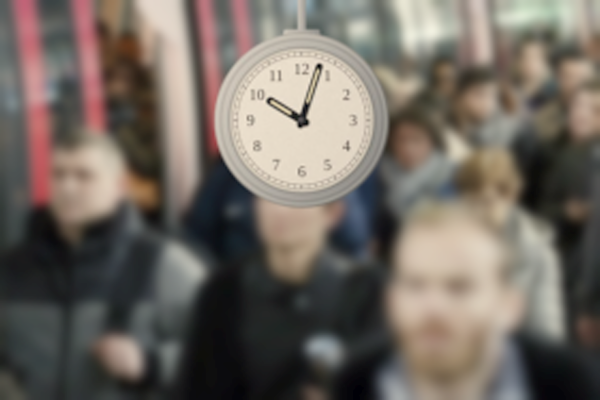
10.03
